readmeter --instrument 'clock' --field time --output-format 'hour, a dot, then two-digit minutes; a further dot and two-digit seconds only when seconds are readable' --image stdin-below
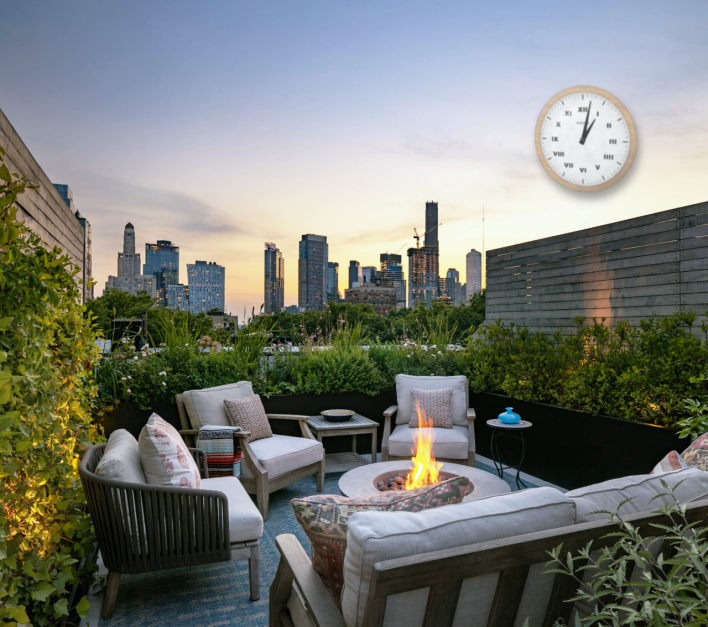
1.02
